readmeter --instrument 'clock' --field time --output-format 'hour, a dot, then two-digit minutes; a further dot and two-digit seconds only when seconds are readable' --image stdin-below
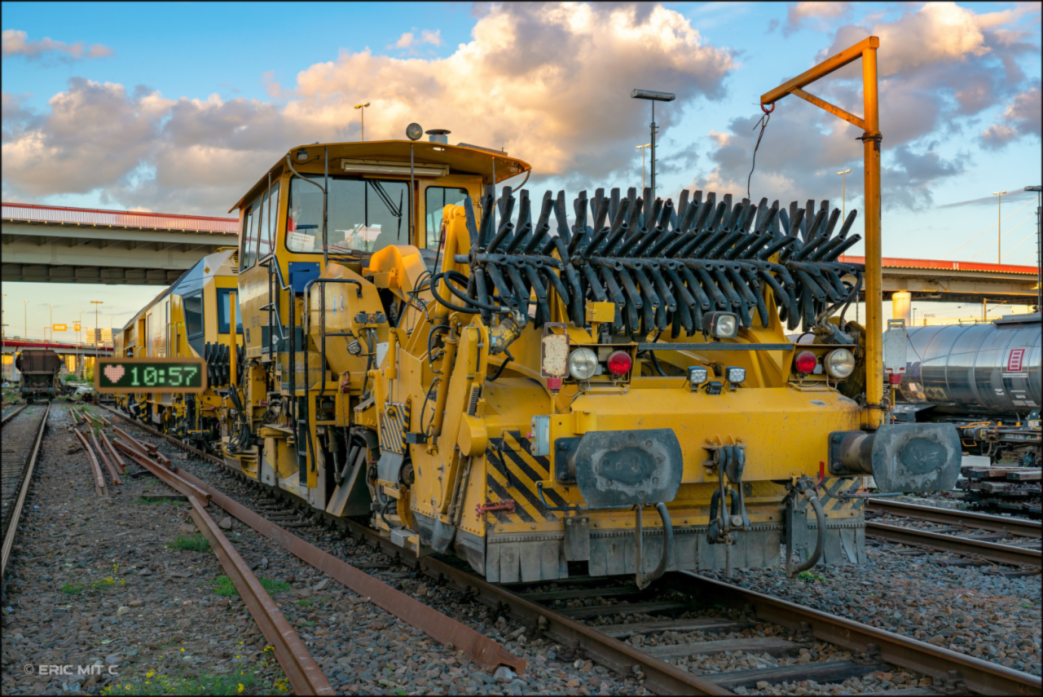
10.57
